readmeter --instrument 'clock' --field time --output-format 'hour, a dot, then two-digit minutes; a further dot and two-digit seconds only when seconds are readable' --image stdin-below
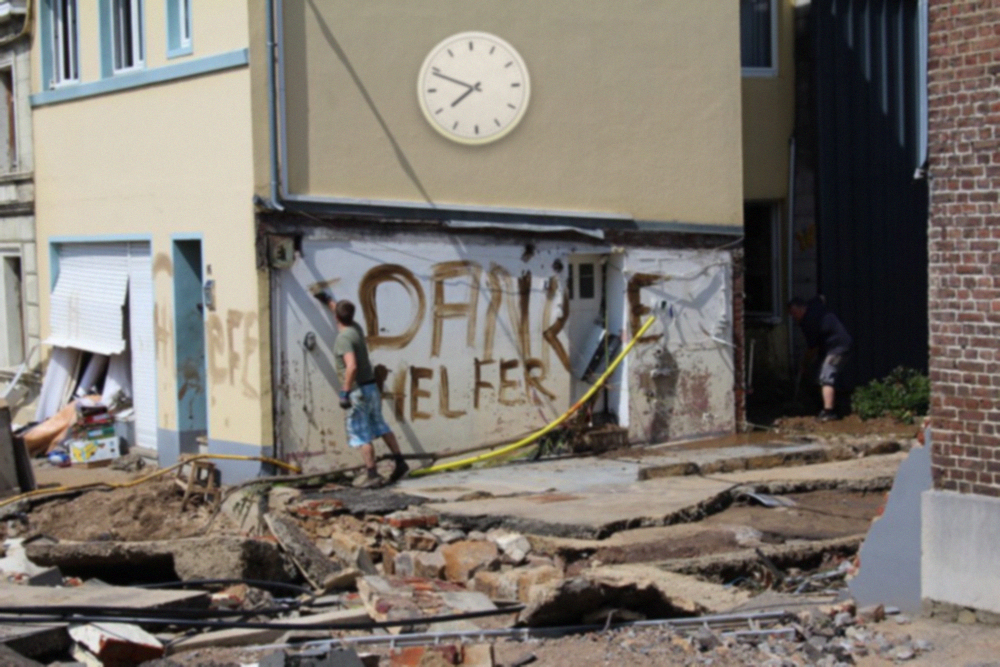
7.49
